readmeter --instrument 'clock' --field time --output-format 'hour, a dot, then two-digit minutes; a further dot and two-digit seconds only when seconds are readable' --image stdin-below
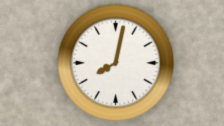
8.02
